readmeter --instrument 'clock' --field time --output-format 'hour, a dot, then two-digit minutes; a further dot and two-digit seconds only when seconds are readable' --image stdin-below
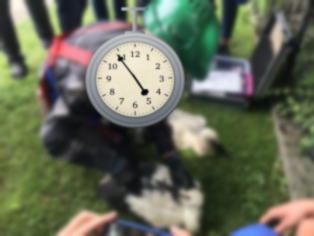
4.54
